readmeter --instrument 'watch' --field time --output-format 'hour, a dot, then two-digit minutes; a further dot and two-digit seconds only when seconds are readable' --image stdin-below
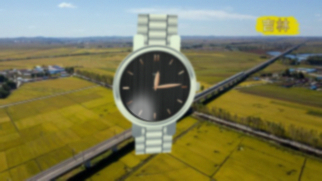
12.14
